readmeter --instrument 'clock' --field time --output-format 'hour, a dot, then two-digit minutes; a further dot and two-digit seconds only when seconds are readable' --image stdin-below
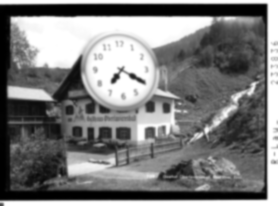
7.20
